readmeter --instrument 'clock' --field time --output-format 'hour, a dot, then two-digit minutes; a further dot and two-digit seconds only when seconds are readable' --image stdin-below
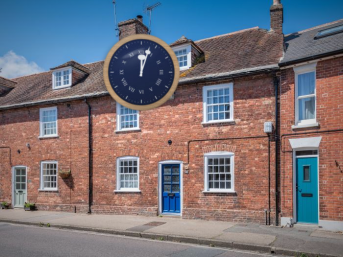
12.03
